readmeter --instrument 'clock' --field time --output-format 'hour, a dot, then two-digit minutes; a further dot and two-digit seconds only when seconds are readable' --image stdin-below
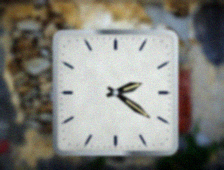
2.21
